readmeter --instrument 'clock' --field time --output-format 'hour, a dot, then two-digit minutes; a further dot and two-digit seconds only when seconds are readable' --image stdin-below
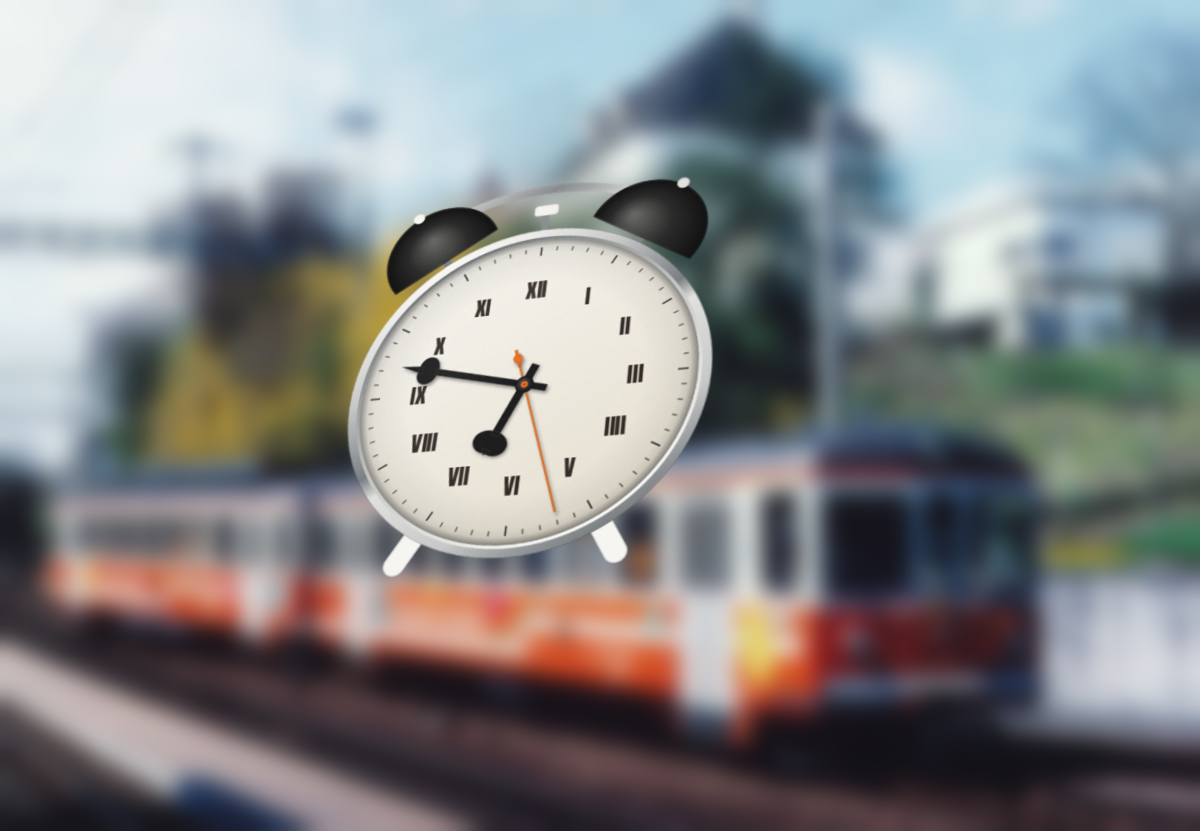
6.47.27
